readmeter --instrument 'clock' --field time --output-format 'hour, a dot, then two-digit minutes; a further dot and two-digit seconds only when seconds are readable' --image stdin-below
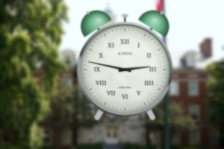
2.47
